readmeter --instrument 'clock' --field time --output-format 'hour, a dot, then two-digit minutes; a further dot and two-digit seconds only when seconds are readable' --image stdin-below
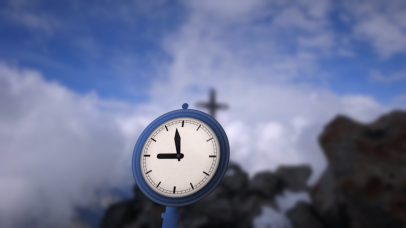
8.58
